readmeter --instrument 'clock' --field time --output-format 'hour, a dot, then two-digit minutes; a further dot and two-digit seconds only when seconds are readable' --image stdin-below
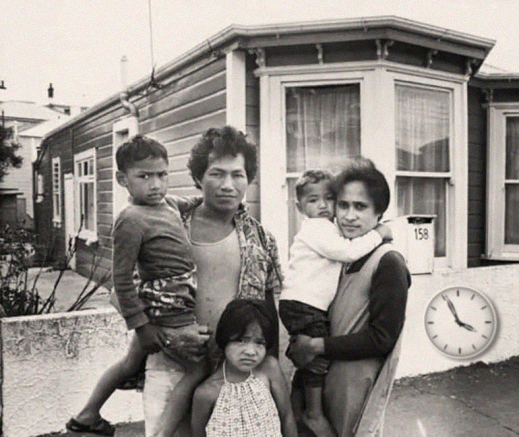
3.56
